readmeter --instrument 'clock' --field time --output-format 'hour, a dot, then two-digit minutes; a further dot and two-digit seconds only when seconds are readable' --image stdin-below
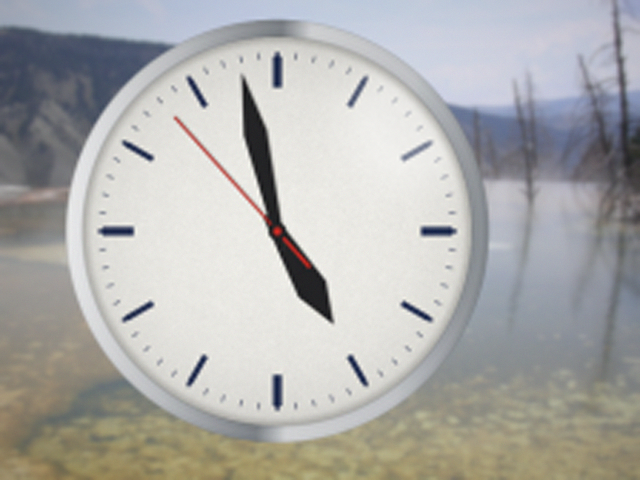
4.57.53
